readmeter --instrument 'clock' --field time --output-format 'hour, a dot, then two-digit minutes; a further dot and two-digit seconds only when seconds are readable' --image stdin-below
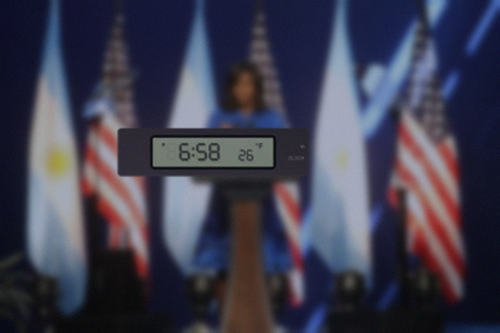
6.58
